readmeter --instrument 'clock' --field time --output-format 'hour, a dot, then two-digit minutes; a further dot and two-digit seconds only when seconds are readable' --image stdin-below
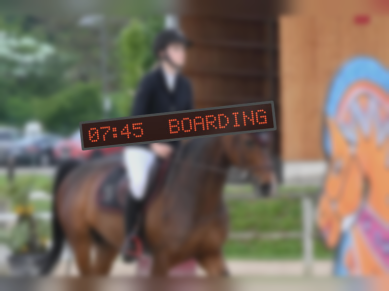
7.45
